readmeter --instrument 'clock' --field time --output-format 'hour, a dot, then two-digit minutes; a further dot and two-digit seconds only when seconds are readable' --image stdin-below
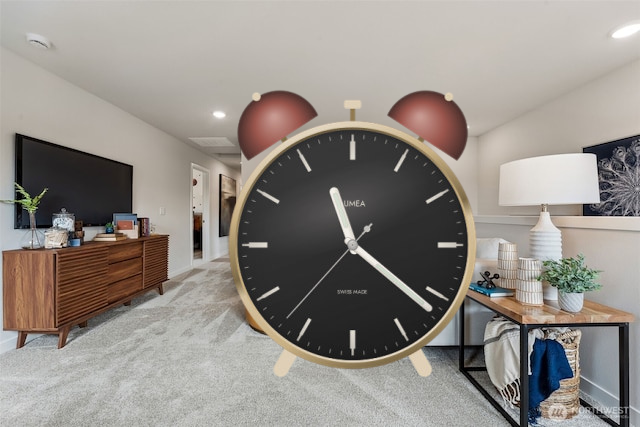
11.21.37
